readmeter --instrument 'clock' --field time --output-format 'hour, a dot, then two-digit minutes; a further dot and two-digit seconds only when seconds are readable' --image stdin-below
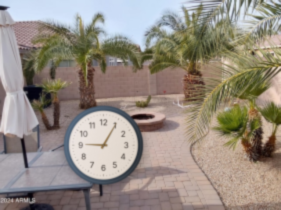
9.05
